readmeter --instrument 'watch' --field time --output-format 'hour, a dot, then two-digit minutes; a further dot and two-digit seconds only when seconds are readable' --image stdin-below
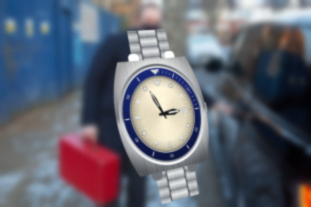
2.56
